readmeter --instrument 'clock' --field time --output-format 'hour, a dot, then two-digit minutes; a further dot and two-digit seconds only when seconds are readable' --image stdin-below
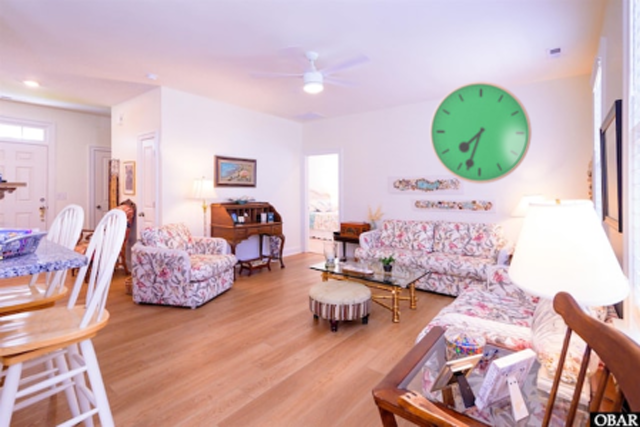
7.33
